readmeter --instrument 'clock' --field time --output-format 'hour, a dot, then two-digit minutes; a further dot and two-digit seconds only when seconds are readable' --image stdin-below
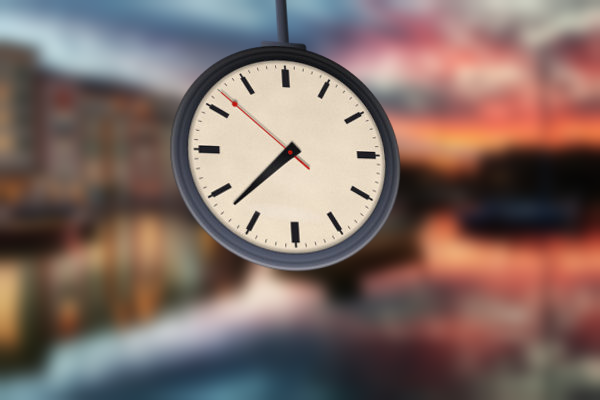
7.37.52
